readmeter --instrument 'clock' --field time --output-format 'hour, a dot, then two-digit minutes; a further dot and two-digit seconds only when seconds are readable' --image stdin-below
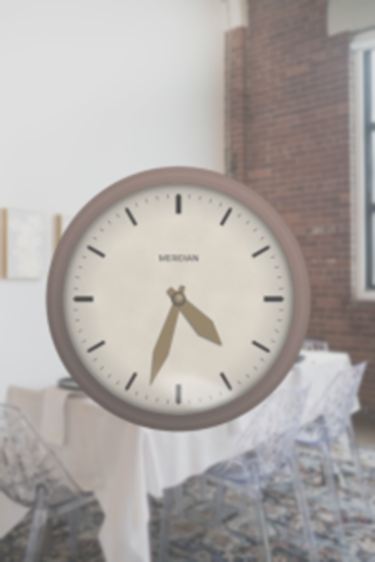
4.33
